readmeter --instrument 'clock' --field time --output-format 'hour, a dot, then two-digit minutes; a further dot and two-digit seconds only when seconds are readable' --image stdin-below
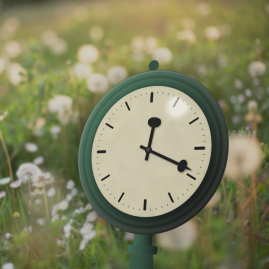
12.19
